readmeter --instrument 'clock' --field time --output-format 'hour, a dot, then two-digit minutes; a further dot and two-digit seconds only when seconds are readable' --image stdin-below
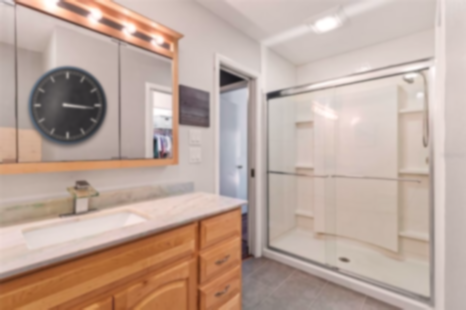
3.16
